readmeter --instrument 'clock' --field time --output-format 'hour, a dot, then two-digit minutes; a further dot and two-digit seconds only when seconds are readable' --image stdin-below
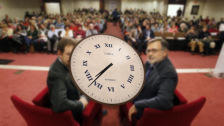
7.37
